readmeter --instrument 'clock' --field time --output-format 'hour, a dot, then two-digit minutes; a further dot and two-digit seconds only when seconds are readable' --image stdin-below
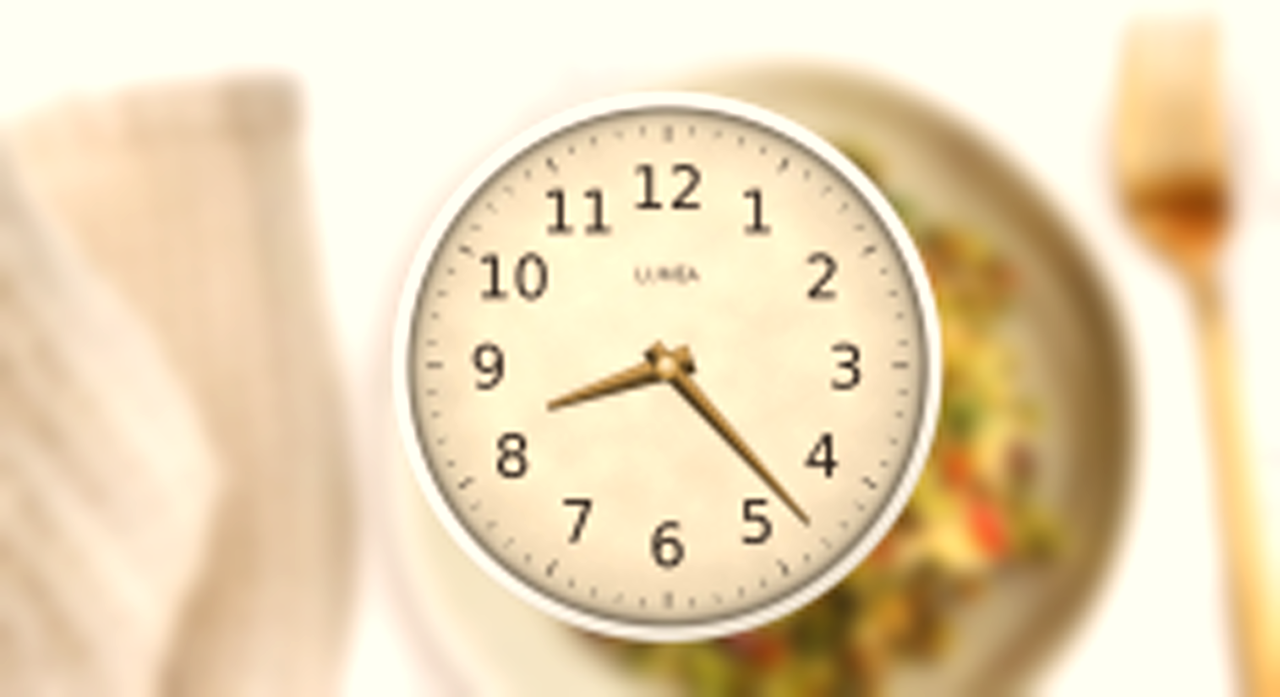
8.23
